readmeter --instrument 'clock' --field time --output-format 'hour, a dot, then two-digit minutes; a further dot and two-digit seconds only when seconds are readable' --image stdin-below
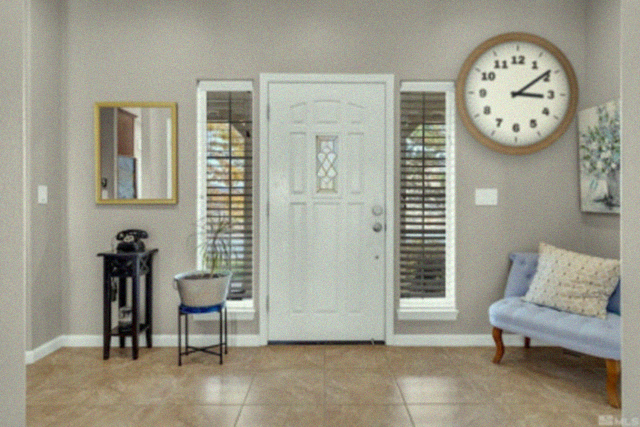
3.09
